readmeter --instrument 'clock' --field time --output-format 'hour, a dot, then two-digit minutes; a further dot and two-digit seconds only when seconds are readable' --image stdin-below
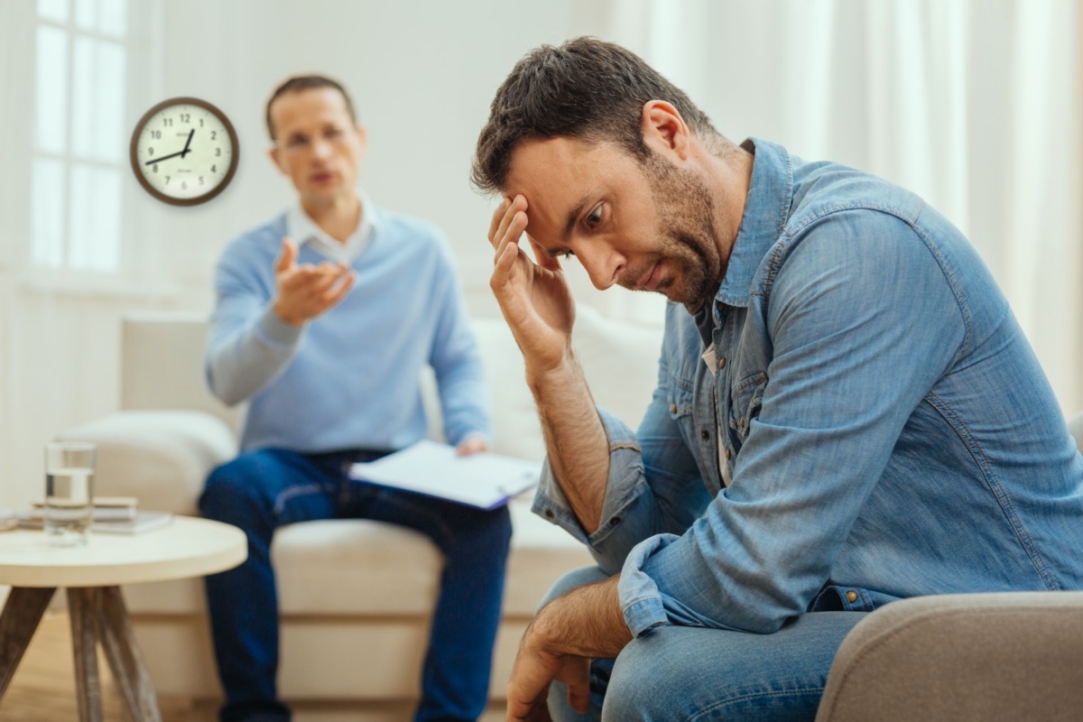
12.42
